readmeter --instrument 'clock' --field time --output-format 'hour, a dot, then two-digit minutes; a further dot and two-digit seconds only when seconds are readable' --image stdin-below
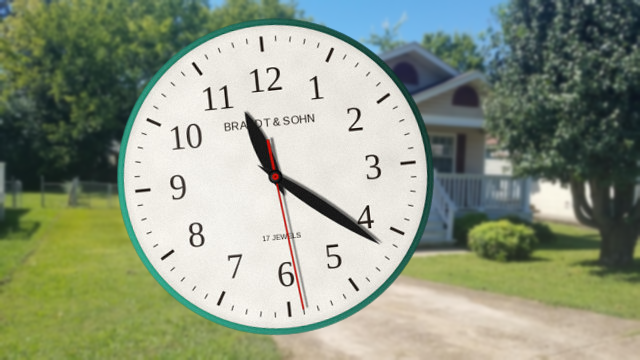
11.21.29
